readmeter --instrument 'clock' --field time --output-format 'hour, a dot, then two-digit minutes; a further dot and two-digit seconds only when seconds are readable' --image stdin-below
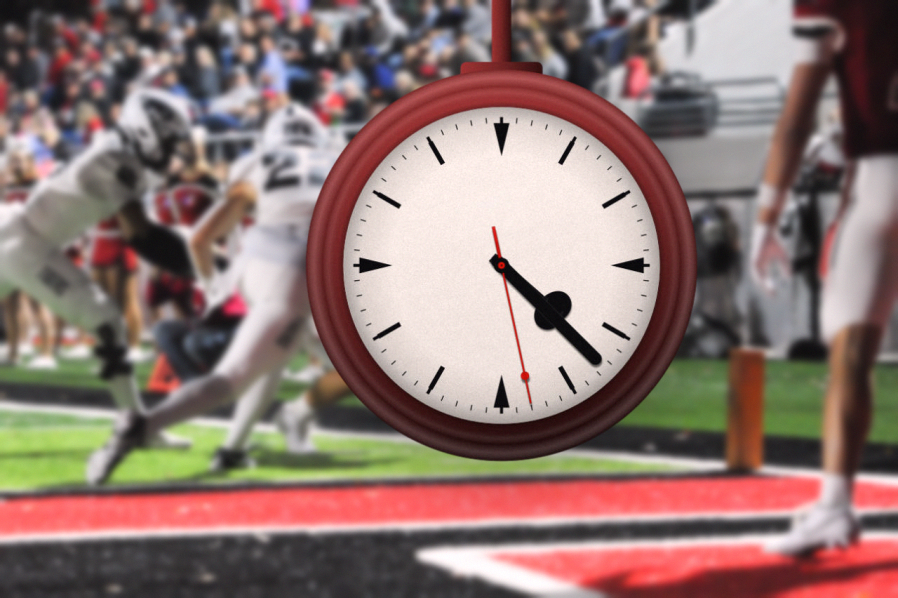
4.22.28
